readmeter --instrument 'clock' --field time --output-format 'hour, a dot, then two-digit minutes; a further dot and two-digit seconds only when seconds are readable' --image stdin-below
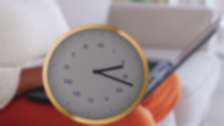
2.17
